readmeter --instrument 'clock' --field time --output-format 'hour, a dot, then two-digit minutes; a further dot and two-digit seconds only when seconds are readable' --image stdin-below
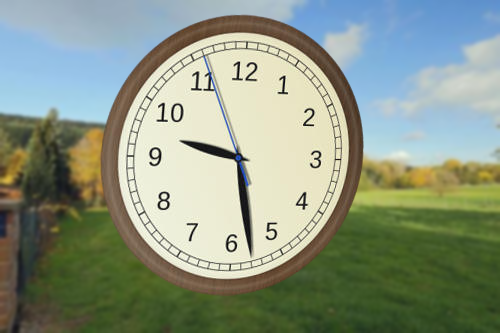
9.27.56
